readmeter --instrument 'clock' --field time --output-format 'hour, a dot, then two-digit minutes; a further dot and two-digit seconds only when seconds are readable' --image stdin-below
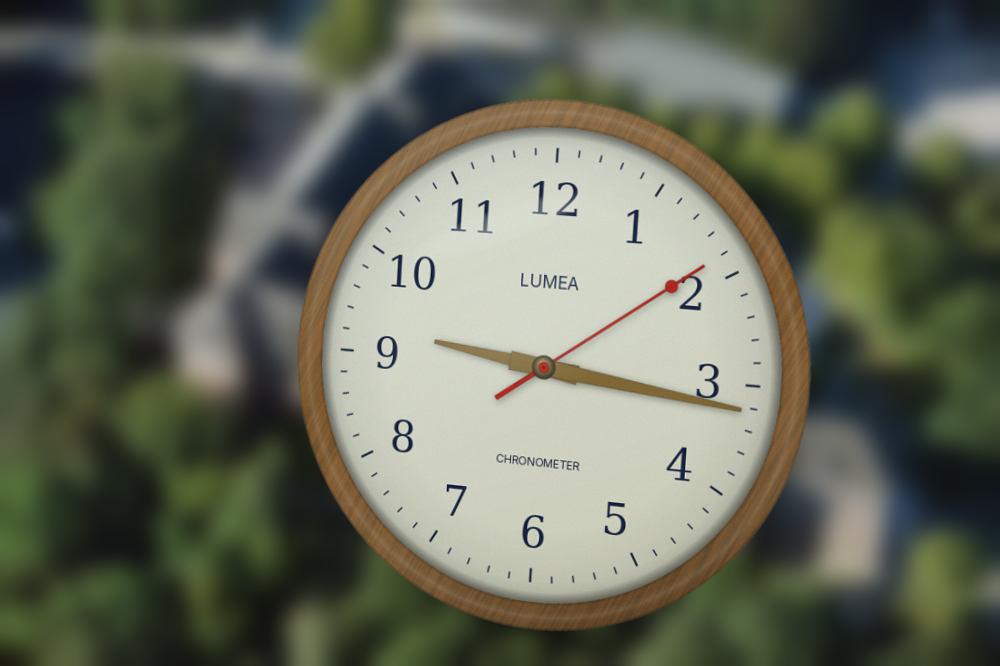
9.16.09
